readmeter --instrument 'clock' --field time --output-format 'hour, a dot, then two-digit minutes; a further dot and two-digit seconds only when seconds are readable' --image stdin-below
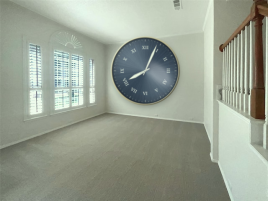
8.04
